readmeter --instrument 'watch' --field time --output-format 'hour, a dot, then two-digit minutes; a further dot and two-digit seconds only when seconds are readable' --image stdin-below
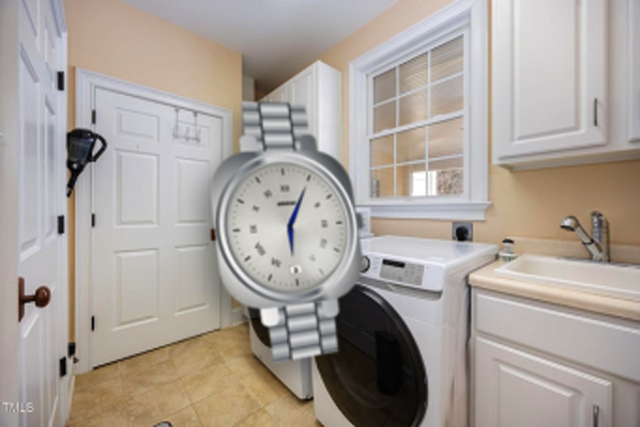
6.05
